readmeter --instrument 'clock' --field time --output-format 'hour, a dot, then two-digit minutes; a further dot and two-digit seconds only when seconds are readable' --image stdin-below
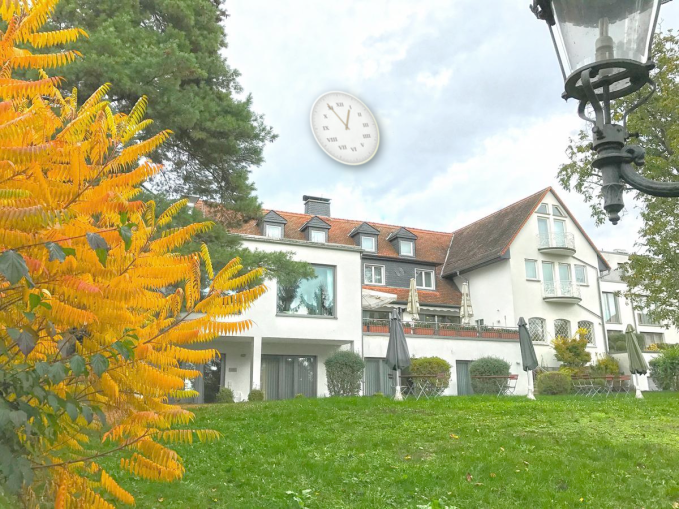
12.55
